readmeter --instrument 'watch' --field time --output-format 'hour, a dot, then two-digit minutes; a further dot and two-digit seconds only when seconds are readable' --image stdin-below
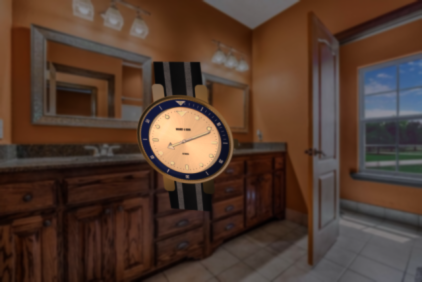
8.11
